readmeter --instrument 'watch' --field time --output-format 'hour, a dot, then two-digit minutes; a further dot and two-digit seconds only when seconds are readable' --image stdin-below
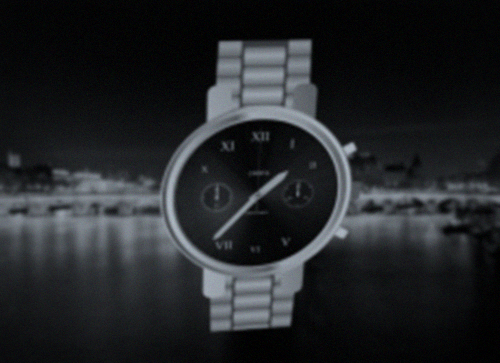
1.37
